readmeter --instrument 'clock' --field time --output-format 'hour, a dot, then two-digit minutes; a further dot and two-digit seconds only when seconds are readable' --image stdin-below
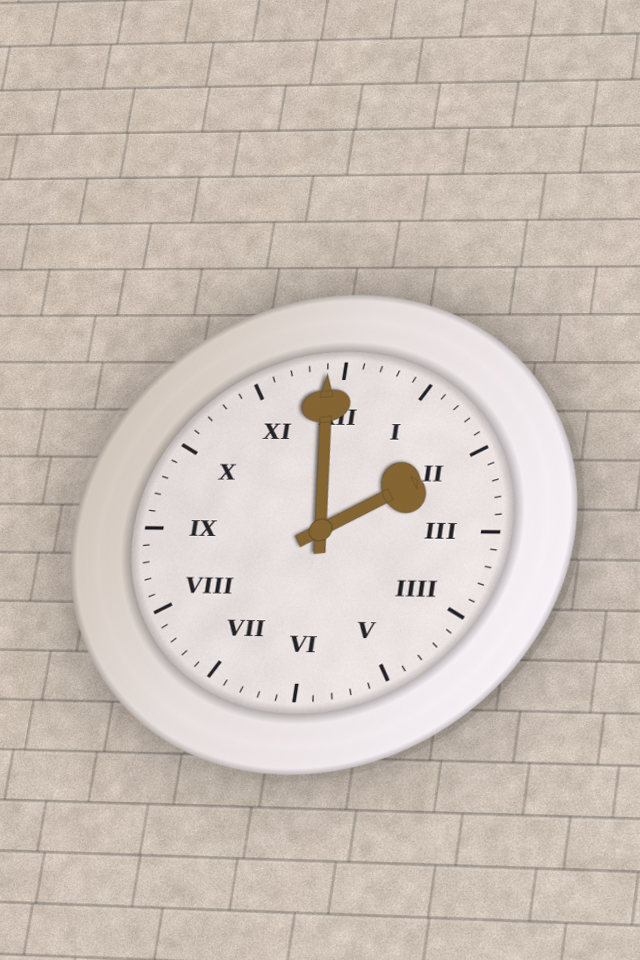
1.59
